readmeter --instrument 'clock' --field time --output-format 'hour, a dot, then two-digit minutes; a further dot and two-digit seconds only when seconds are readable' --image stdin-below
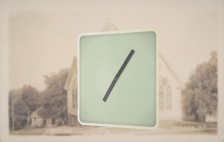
7.06
